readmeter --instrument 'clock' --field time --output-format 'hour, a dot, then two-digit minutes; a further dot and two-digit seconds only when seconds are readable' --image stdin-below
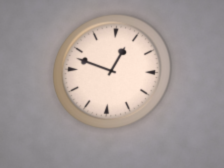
12.48
